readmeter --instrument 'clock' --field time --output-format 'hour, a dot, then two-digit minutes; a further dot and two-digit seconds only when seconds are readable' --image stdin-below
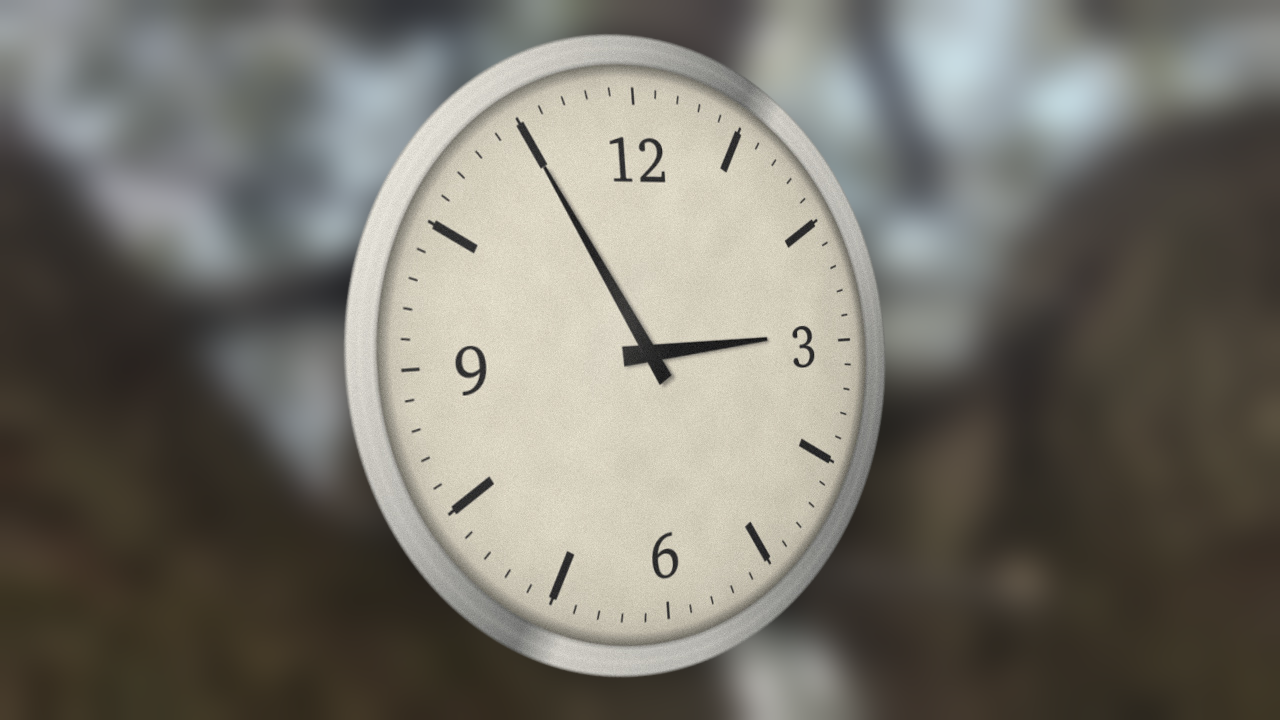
2.55
